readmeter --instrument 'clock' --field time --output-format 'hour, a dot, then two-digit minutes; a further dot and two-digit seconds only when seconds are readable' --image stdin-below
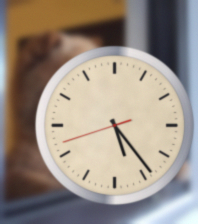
5.23.42
